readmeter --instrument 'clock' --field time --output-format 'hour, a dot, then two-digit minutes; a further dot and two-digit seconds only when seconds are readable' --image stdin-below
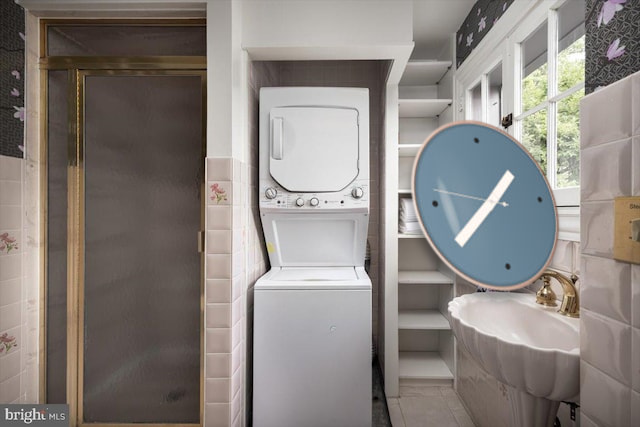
1.38.47
